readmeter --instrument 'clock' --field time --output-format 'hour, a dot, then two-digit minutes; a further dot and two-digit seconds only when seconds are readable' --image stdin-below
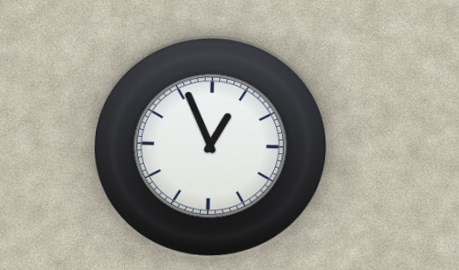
12.56
